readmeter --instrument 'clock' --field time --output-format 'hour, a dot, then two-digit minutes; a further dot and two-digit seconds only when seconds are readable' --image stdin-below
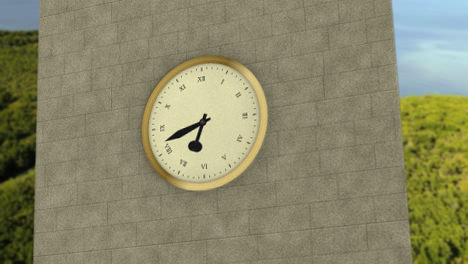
6.42
